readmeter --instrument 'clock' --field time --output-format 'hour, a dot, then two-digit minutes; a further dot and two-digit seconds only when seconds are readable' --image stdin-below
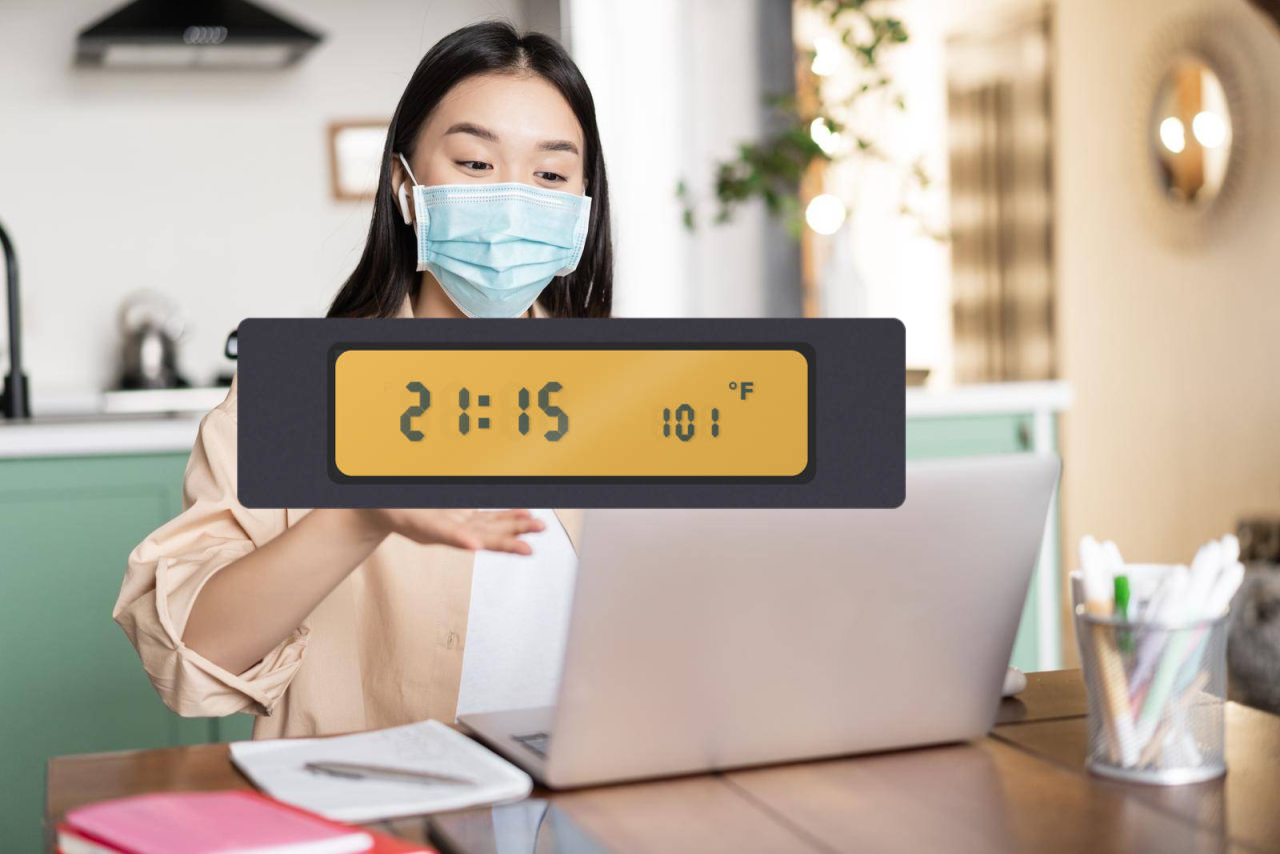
21.15
